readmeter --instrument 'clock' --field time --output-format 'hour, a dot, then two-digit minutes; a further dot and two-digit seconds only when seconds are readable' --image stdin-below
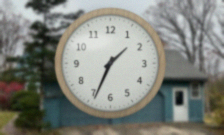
1.34
